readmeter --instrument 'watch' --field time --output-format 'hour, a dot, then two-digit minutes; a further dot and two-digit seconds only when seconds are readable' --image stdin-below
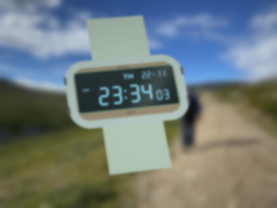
23.34
